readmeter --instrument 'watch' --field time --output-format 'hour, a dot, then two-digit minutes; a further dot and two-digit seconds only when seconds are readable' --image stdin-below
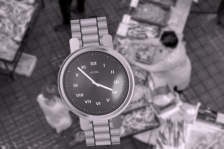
3.53
